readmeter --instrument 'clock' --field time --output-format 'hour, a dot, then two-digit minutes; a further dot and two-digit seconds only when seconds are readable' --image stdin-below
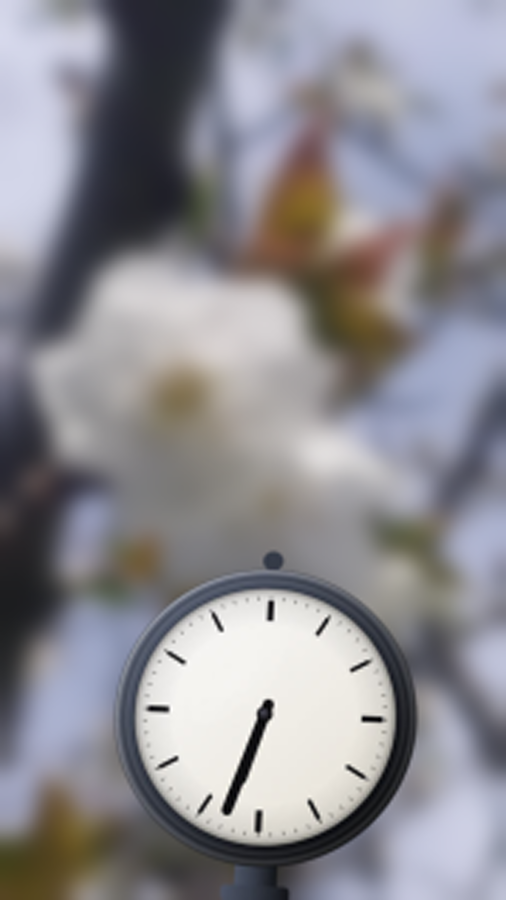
6.33
